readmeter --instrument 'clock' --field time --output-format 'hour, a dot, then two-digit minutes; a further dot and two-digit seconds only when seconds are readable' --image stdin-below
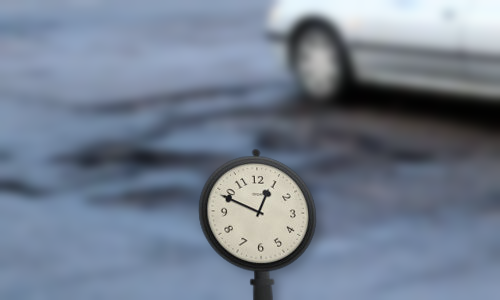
12.49
